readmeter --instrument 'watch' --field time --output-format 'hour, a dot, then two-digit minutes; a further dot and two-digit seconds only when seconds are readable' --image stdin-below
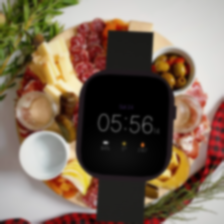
5.56
